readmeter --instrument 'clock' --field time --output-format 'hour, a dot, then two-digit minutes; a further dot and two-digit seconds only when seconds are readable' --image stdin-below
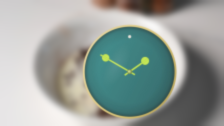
1.50
